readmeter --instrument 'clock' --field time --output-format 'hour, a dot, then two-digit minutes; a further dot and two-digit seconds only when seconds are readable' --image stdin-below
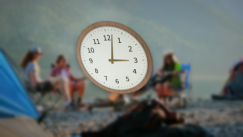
3.02
